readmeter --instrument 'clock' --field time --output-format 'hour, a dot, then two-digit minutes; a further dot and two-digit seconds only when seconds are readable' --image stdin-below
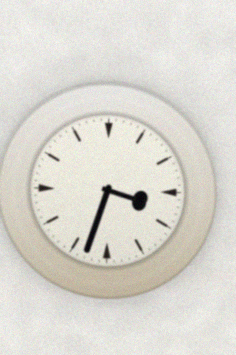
3.33
